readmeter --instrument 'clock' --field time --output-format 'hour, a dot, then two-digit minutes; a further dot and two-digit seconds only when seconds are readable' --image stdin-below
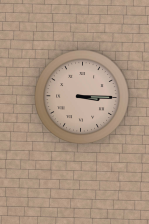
3.15
